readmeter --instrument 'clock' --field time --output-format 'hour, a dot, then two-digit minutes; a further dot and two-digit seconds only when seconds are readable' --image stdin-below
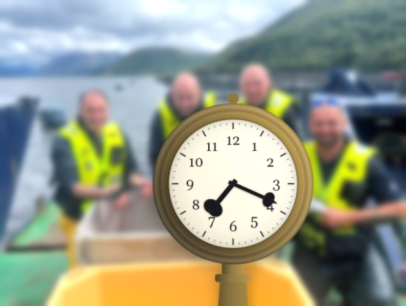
7.19
